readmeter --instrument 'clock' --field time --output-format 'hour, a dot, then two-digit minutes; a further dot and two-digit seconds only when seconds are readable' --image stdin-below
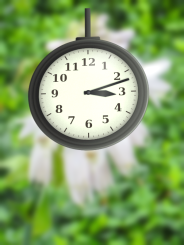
3.12
